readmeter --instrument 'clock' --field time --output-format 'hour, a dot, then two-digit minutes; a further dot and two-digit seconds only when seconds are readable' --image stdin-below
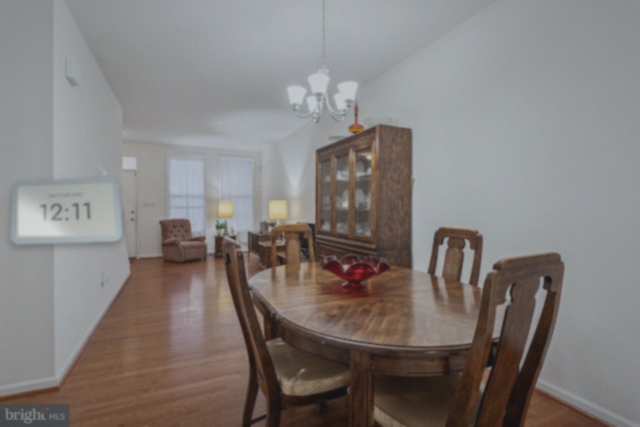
12.11
